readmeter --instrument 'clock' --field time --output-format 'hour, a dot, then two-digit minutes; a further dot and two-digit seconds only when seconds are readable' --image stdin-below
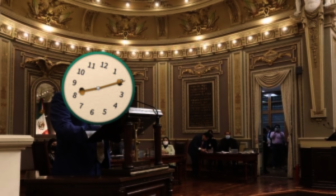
8.10
